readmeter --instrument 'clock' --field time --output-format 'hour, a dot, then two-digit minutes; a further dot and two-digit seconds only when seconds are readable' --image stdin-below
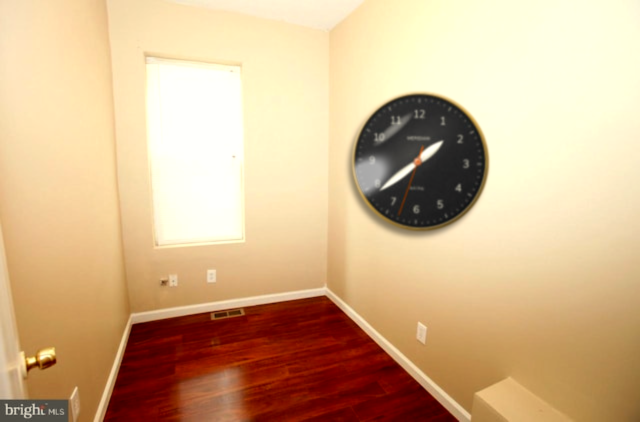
1.38.33
